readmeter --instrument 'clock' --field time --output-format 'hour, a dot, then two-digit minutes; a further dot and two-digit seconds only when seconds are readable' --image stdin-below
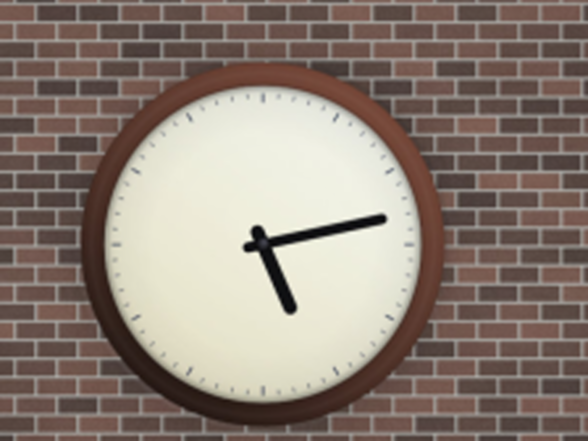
5.13
